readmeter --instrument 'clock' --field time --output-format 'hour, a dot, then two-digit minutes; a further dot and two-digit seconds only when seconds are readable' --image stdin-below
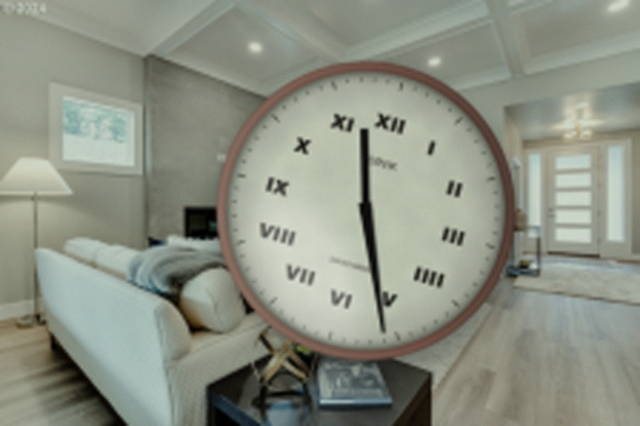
11.26
